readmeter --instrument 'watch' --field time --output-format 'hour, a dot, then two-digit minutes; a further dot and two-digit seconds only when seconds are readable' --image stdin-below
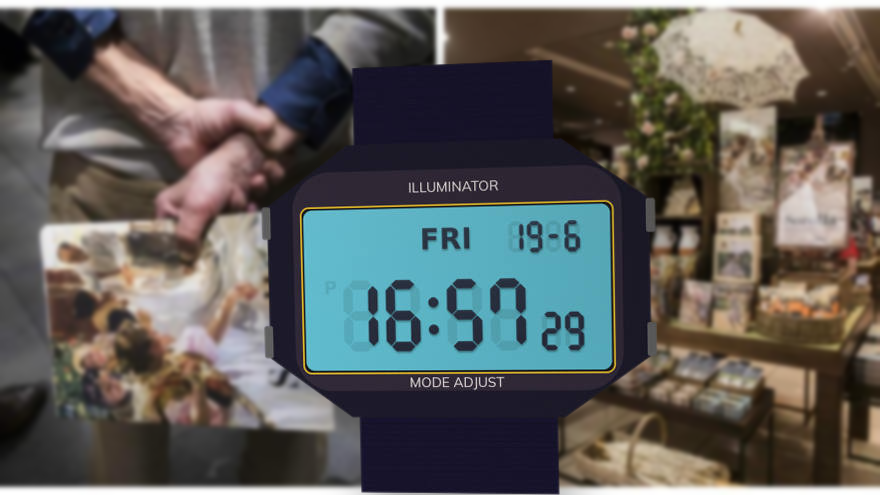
16.57.29
